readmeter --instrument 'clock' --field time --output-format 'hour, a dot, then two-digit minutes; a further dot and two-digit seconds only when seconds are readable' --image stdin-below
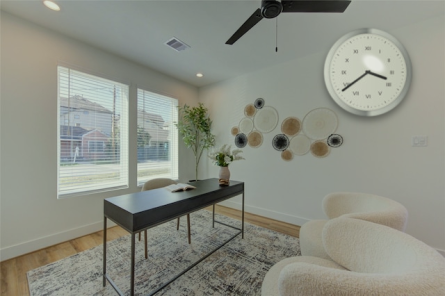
3.39
